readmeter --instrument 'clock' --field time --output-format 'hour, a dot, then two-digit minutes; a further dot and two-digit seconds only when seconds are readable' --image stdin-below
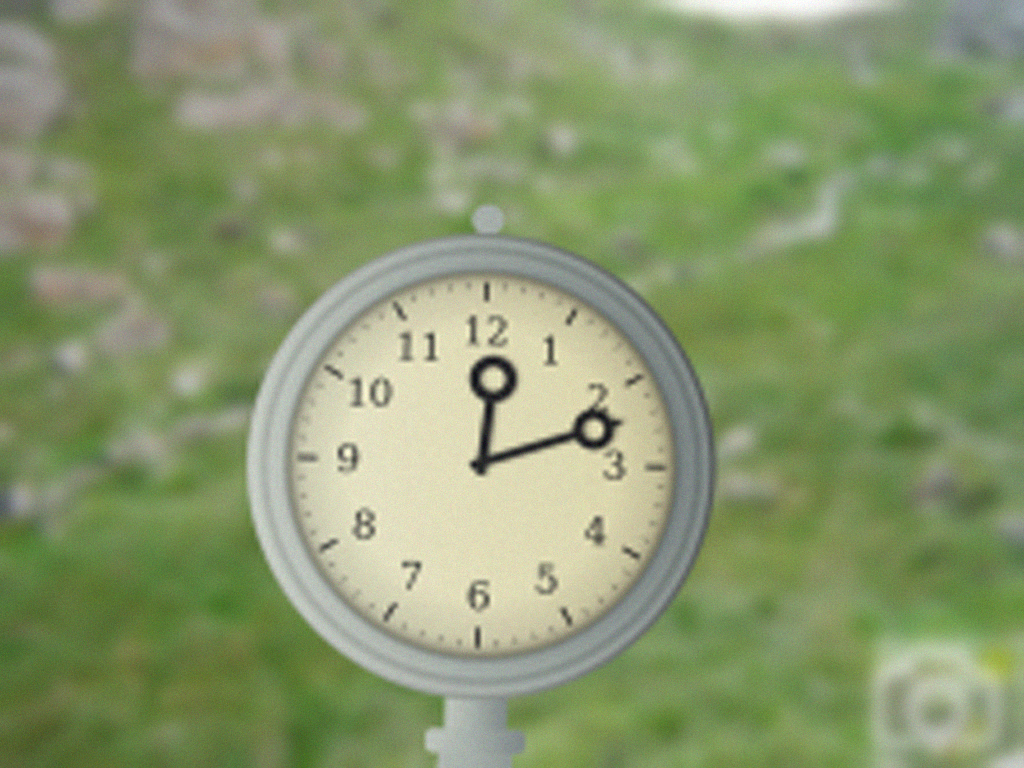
12.12
